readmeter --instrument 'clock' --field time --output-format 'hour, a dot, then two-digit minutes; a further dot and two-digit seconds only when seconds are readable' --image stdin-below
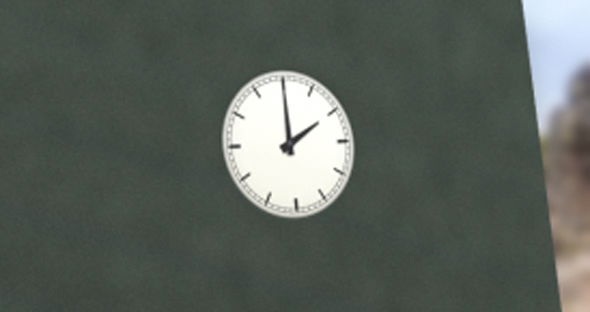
2.00
